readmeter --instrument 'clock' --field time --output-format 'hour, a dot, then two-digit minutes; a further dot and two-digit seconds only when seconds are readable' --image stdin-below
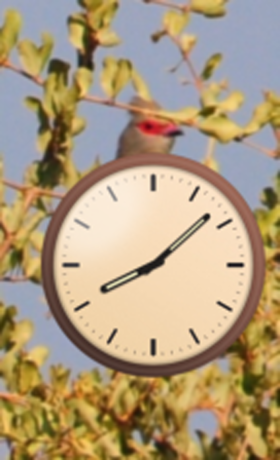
8.08
